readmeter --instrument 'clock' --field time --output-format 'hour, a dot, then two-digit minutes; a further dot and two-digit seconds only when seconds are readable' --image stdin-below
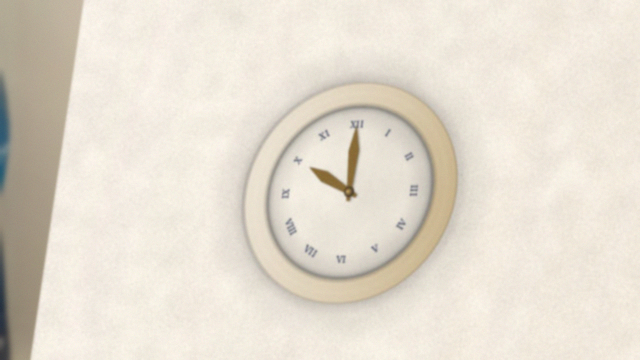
10.00
